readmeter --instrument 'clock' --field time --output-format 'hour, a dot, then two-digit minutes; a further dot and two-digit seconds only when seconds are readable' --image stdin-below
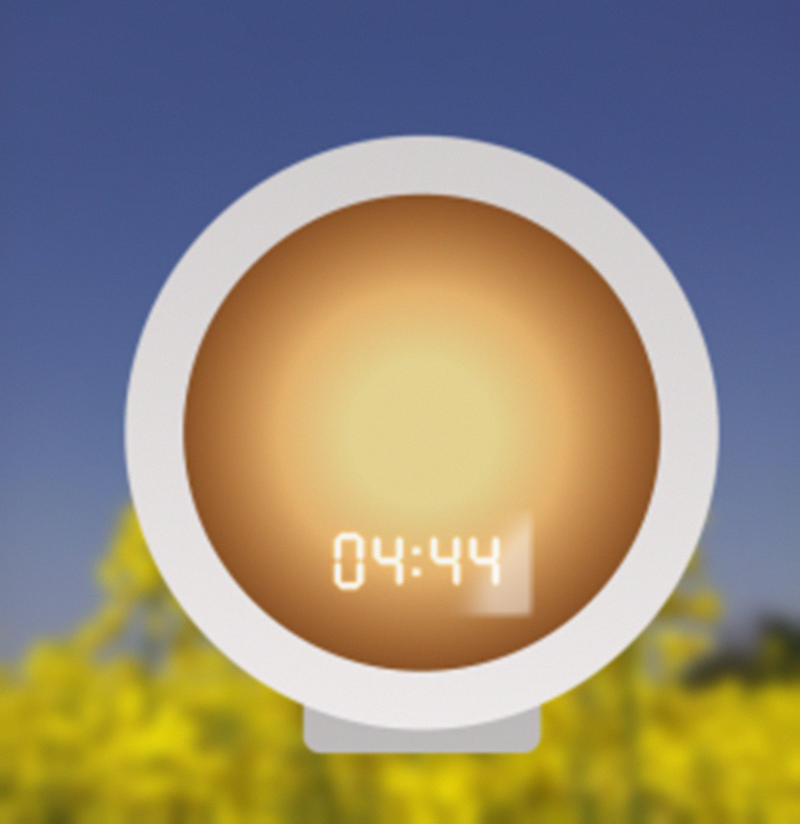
4.44
